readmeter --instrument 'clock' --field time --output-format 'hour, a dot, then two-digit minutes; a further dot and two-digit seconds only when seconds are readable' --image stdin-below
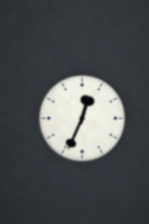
12.34
